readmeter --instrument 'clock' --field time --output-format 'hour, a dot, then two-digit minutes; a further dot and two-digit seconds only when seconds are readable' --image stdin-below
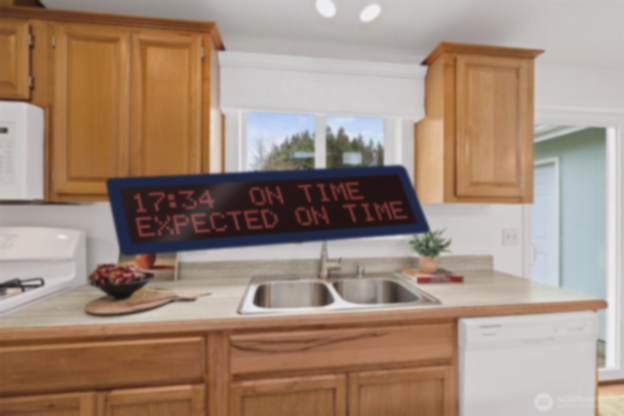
17.34
